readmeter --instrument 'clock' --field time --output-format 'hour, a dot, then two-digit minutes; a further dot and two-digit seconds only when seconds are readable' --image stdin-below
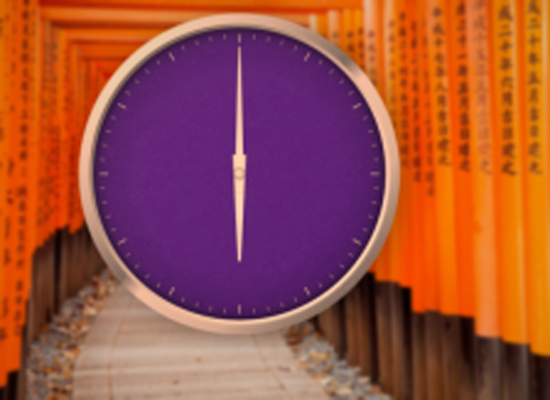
6.00
